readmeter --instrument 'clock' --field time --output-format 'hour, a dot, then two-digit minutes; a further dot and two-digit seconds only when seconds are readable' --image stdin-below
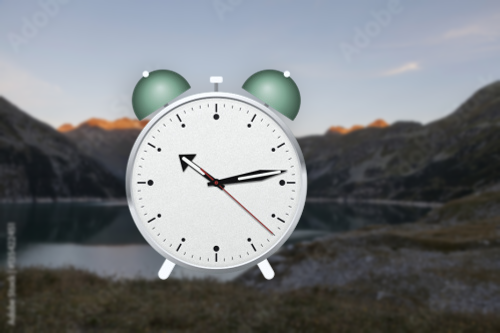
10.13.22
